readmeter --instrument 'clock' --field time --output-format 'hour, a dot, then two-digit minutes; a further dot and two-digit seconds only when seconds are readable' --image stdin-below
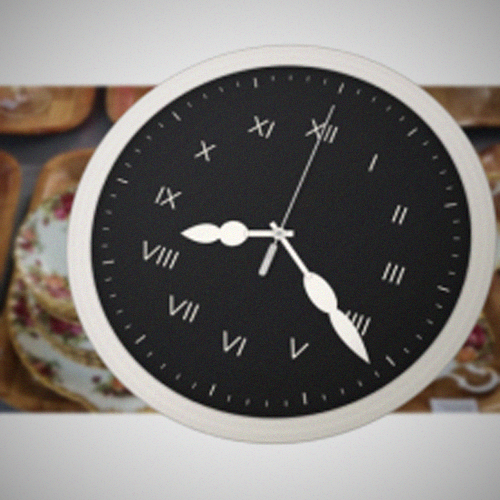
8.21.00
